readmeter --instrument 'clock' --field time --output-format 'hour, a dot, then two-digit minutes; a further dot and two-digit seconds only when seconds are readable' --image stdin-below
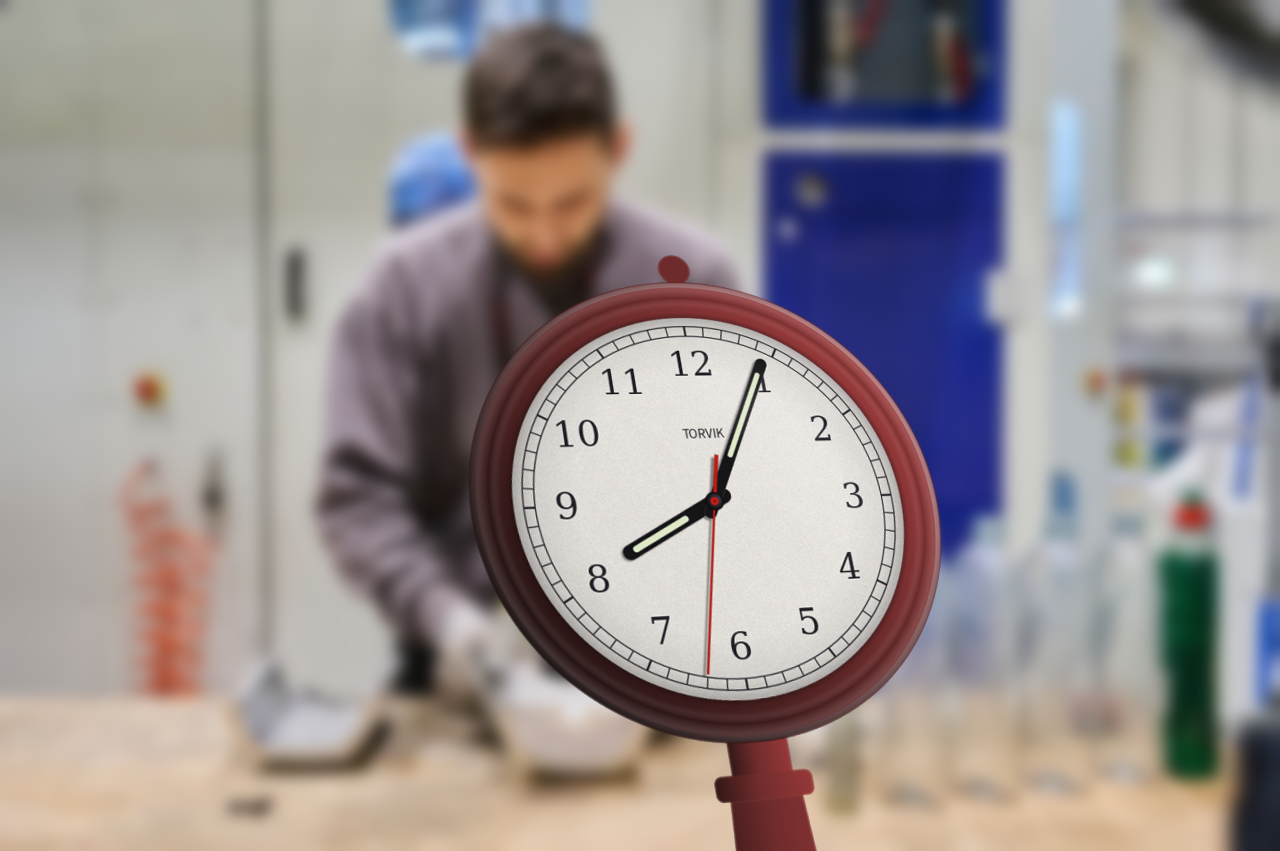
8.04.32
